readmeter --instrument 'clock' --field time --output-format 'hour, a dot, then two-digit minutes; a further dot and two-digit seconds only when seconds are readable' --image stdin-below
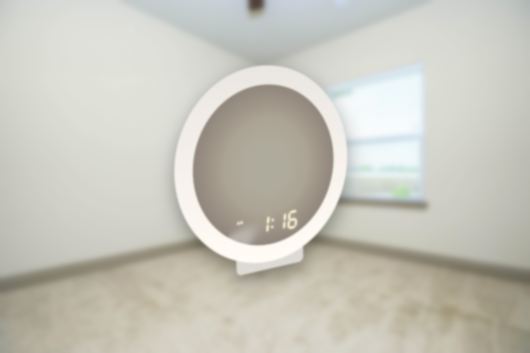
1.16
